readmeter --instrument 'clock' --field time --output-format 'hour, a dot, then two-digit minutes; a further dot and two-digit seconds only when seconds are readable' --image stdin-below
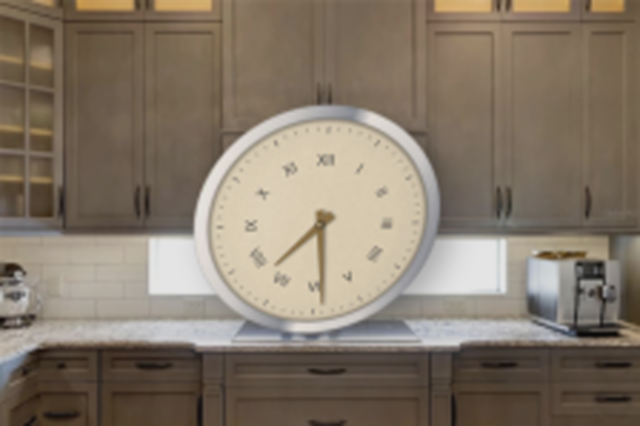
7.29
